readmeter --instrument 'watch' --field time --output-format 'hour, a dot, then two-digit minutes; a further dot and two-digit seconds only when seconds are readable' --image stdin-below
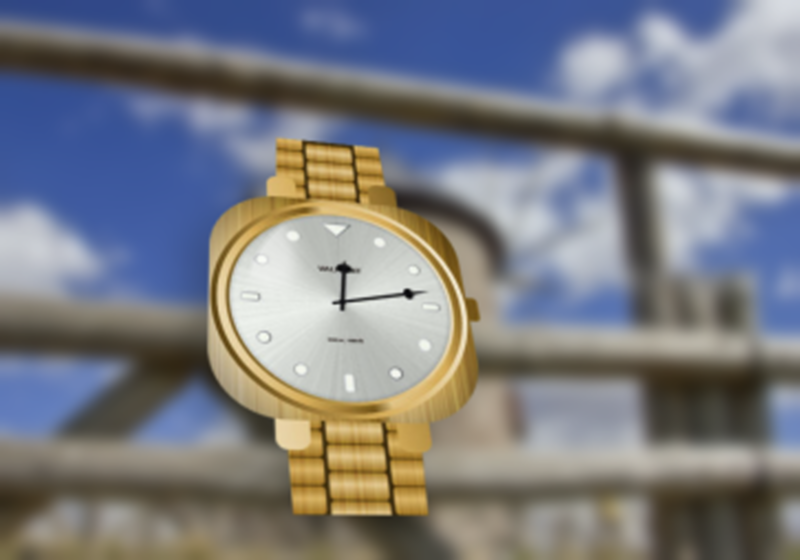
12.13
